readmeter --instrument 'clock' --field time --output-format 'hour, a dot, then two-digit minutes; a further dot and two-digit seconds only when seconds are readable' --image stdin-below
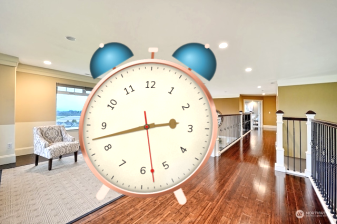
2.42.28
